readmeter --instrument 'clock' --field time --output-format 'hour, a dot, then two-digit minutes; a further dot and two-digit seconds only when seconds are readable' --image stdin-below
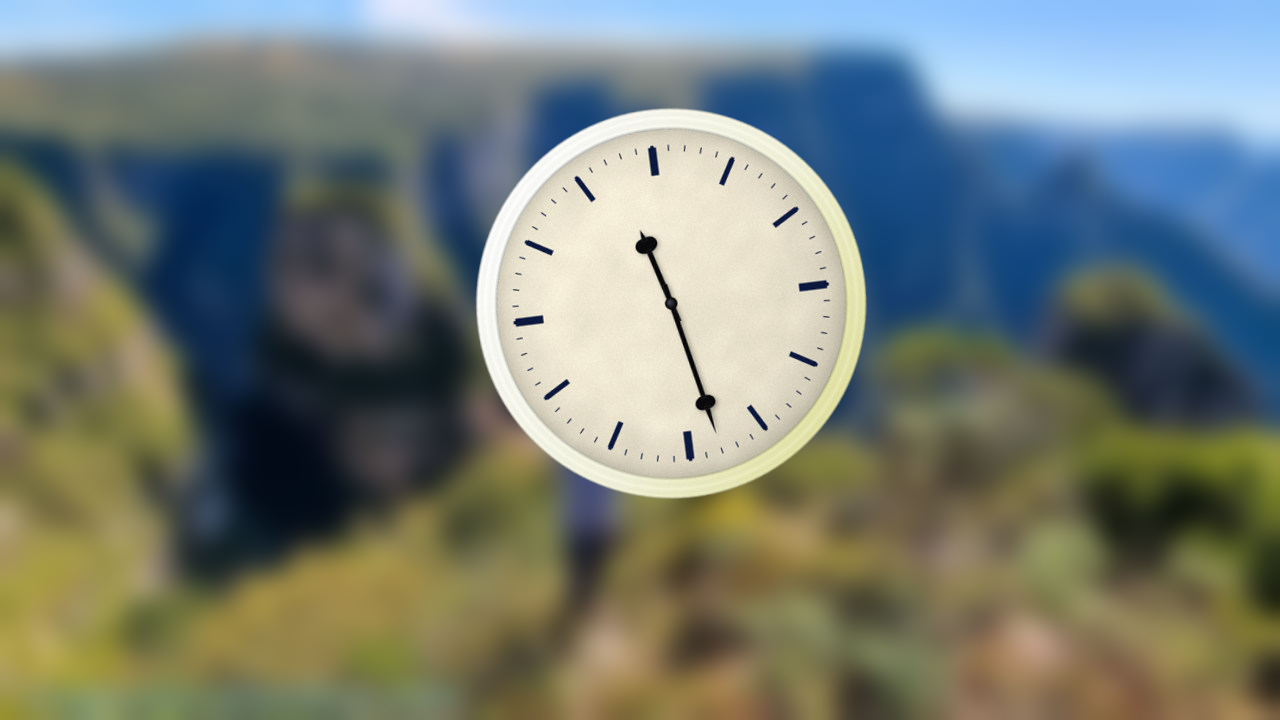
11.28
